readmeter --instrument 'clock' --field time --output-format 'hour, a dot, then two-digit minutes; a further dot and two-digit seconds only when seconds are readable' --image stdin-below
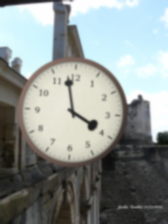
3.58
